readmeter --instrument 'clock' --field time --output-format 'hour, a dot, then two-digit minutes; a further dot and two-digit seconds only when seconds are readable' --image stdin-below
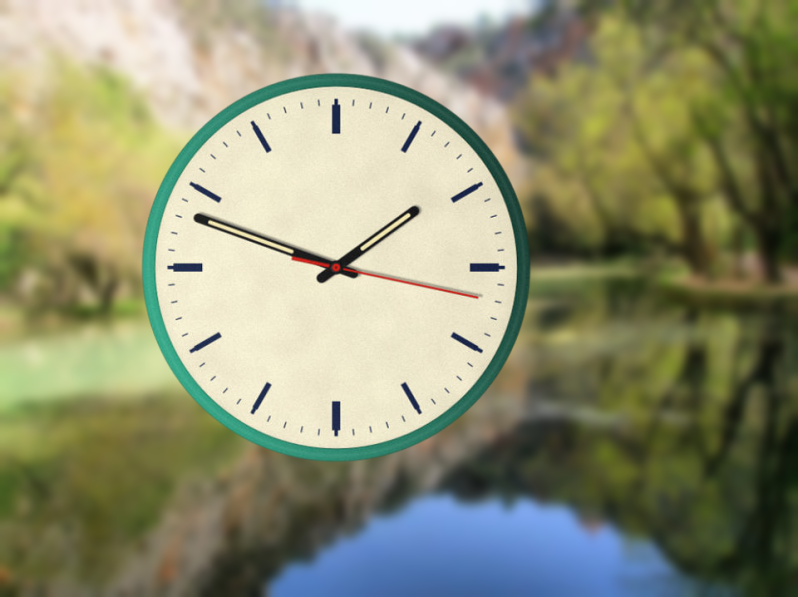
1.48.17
